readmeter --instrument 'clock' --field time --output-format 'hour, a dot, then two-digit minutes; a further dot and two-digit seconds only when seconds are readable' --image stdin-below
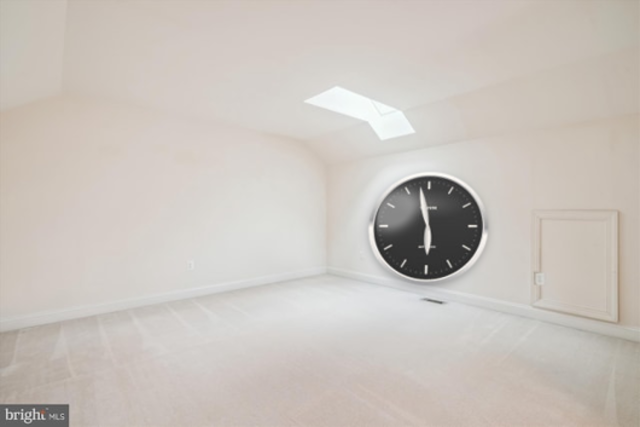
5.58
